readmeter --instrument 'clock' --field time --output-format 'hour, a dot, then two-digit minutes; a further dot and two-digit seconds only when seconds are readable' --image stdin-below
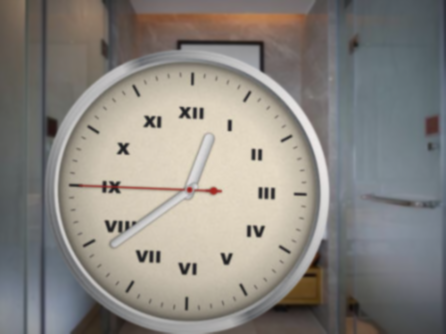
12.38.45
